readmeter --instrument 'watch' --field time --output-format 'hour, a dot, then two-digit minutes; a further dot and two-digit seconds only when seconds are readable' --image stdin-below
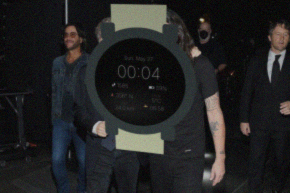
0.04
